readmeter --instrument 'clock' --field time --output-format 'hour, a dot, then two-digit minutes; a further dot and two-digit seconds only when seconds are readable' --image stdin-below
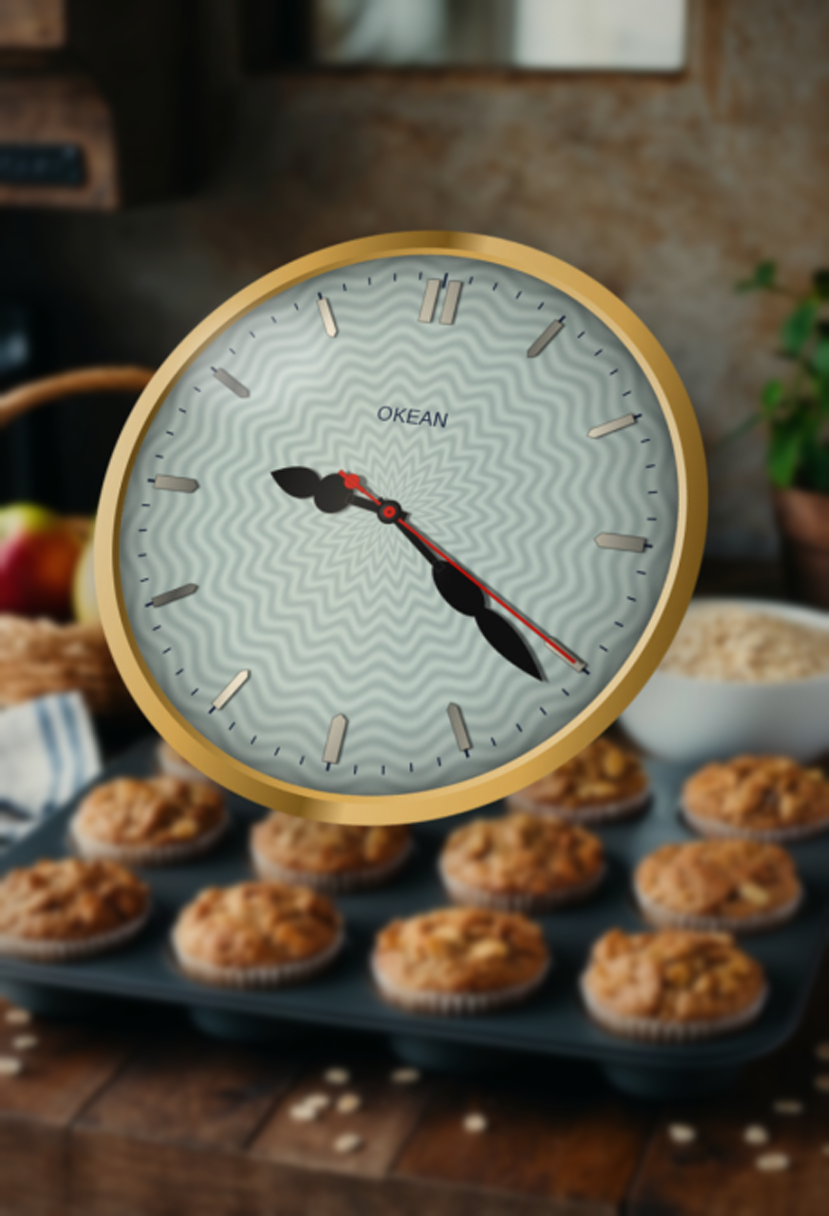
9.21.20
